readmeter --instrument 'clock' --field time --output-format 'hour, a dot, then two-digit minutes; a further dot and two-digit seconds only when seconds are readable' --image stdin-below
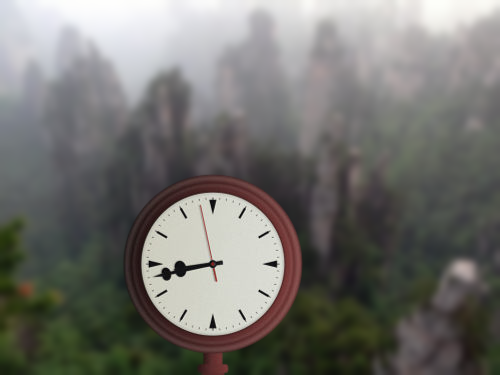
8.42.58
